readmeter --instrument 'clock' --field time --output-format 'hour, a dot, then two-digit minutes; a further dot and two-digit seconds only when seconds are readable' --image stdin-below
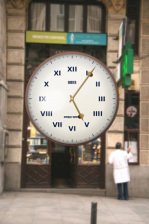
5.06
